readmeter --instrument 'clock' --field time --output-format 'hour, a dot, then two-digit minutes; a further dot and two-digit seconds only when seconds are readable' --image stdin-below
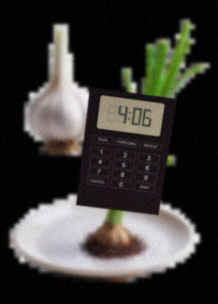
4.06
